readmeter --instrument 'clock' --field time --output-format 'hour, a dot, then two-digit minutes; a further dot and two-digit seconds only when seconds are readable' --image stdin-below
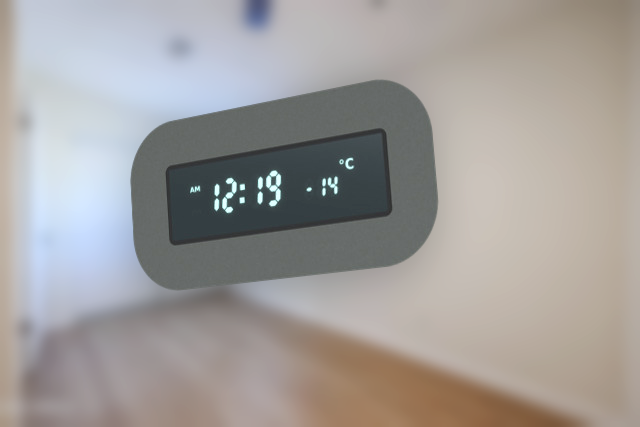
12.19
